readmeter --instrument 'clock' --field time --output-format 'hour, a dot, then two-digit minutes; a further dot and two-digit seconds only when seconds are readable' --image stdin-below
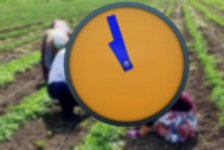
10.57
